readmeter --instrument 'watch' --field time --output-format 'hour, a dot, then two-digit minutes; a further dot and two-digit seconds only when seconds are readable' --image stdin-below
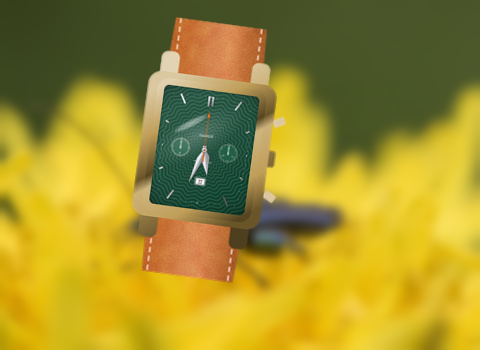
5.33
